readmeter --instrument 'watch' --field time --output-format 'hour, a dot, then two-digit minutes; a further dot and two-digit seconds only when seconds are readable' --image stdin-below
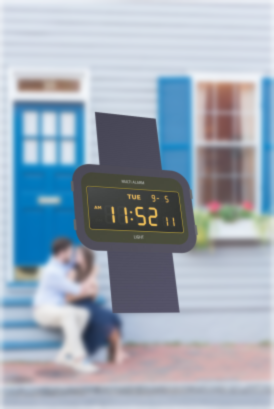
11.52.11
